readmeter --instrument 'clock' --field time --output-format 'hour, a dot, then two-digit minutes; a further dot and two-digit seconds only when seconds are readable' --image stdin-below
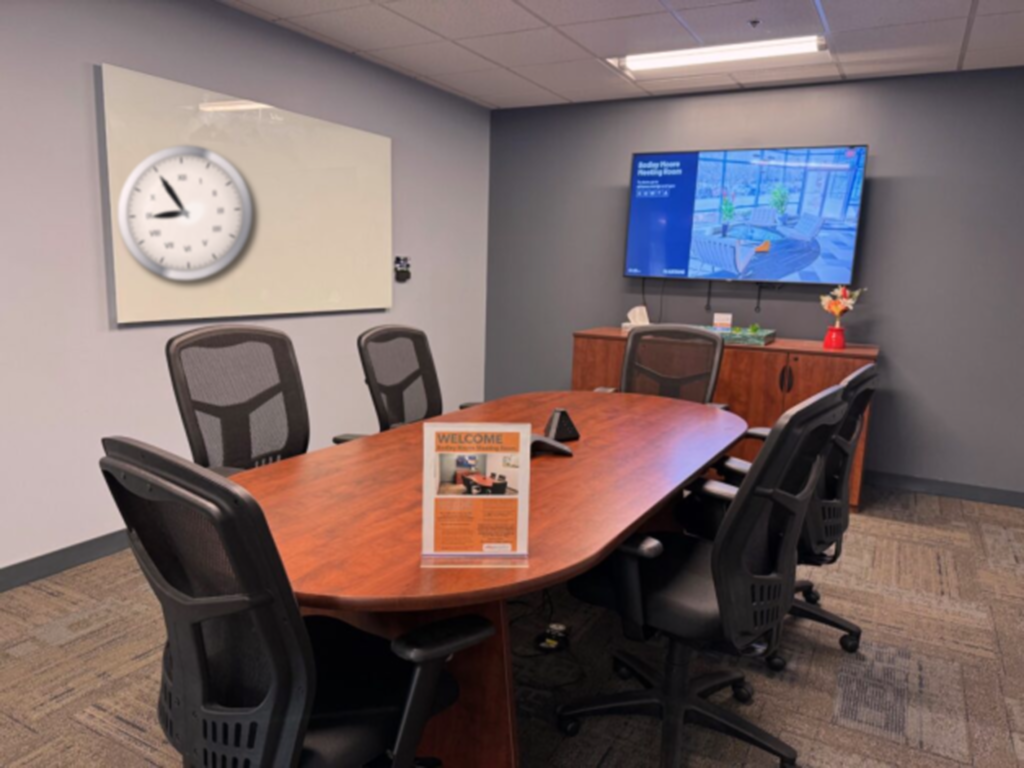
8.55
